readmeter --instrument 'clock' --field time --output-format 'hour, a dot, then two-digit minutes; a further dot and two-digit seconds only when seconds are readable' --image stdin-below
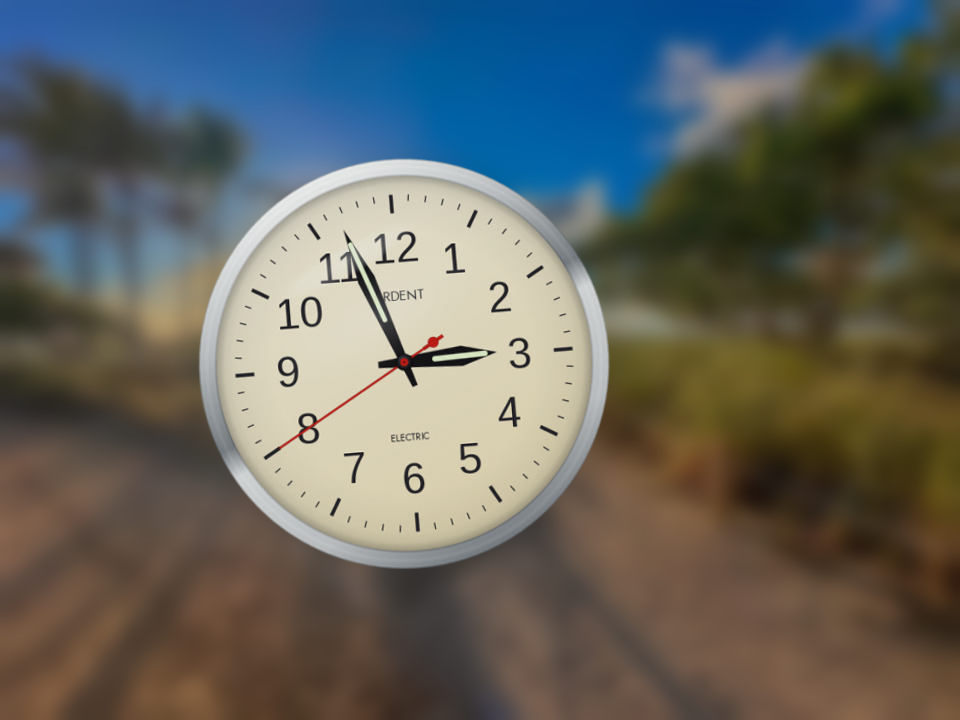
2.56.40
